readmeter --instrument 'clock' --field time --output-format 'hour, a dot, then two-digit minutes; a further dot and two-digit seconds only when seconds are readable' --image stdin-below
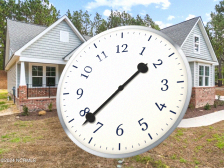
1.38
